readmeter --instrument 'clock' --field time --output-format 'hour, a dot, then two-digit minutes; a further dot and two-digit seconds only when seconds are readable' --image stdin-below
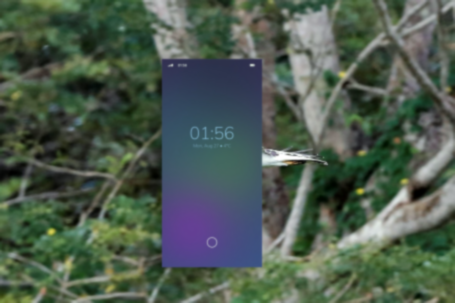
1.56
